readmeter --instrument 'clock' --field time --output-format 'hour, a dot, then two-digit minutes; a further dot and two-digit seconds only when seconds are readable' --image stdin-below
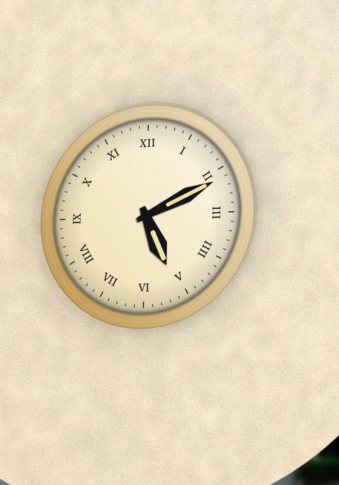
5.11
